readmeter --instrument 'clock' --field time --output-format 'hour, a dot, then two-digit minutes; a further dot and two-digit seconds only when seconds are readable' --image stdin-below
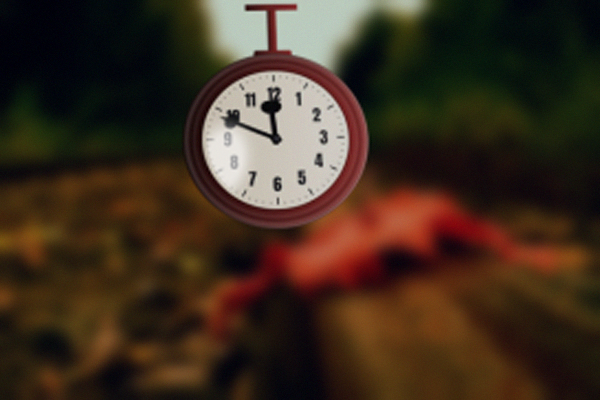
11.49
